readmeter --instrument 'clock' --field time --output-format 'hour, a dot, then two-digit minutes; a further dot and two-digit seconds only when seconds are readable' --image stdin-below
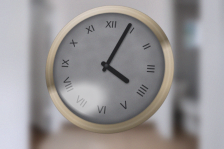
4.04
